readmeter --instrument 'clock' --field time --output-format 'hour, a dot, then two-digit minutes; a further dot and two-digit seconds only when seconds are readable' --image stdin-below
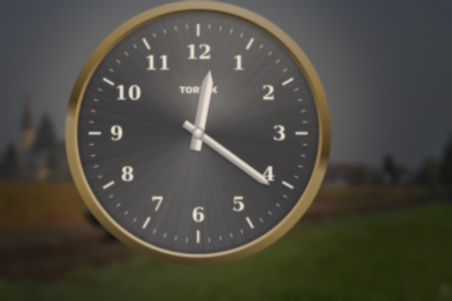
12.21
